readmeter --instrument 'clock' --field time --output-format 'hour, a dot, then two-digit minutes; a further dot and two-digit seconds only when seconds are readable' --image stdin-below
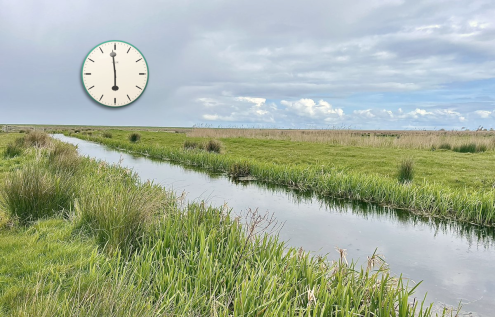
5.59
